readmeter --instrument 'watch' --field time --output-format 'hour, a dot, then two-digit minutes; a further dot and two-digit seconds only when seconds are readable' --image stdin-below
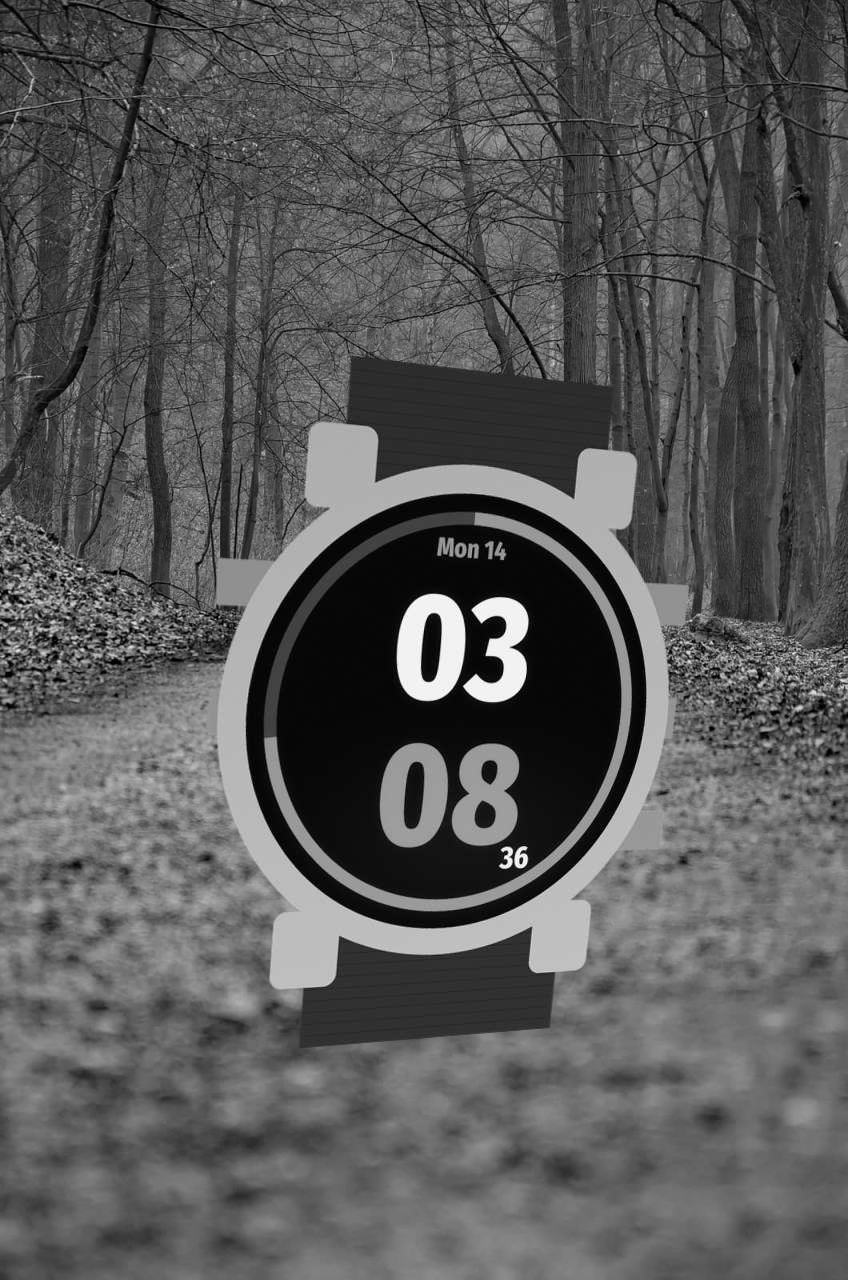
3.08.36
